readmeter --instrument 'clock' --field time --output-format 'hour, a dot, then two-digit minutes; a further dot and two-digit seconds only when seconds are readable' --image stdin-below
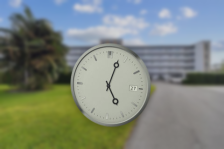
5.03
